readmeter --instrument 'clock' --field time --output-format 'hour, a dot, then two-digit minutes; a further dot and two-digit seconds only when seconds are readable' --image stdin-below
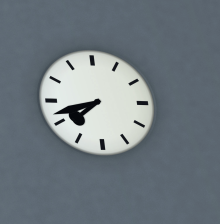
7.42
